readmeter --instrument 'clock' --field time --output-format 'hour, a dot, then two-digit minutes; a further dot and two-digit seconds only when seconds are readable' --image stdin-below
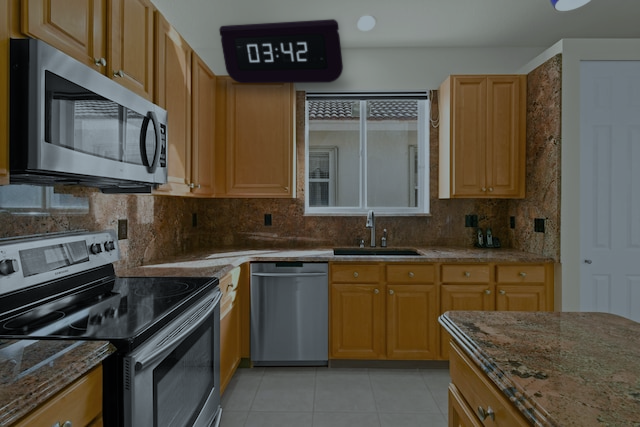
3.42
